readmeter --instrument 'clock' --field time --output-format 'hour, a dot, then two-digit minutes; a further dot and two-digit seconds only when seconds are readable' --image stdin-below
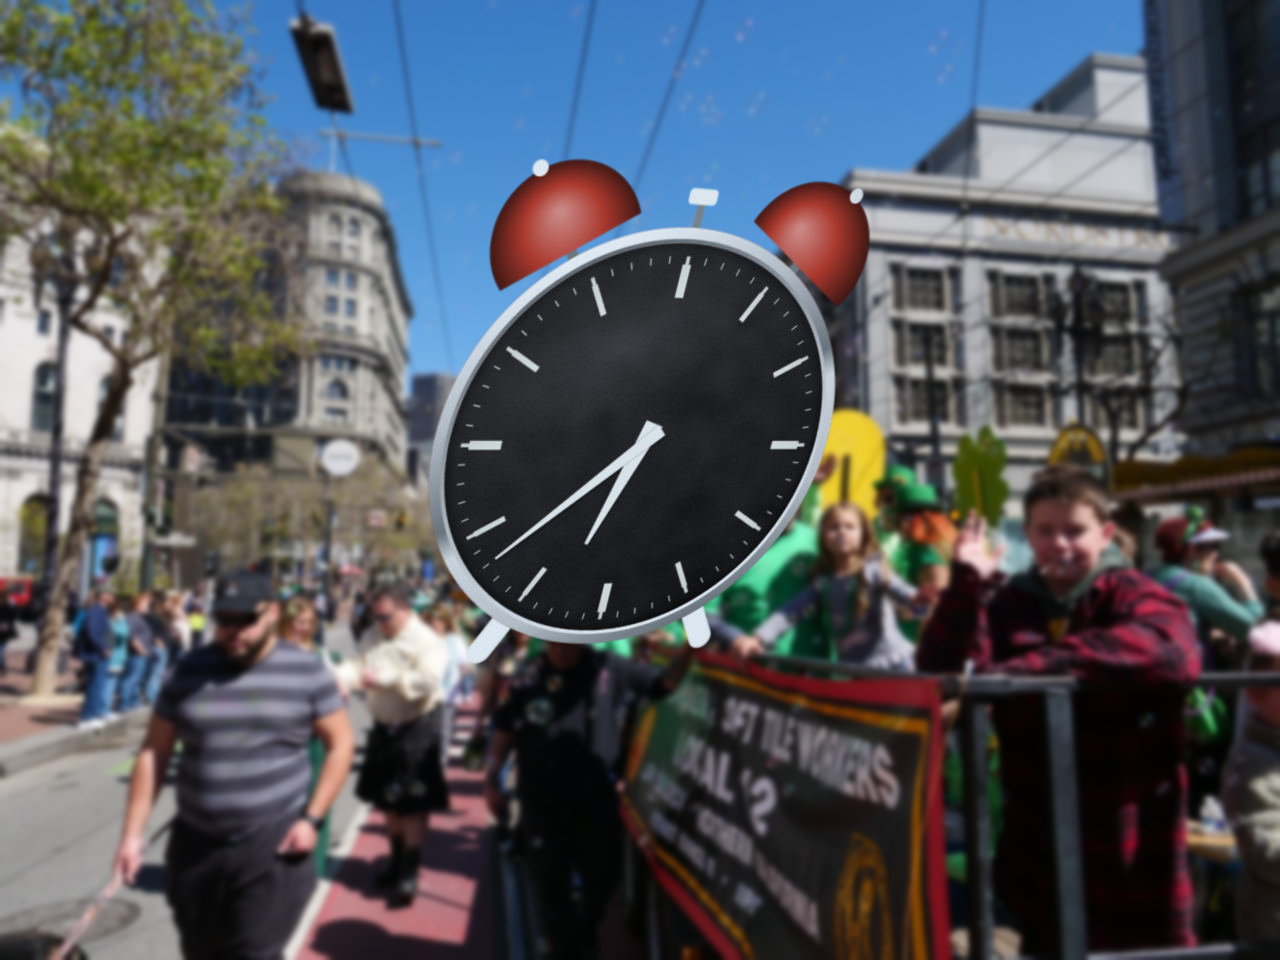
6.38
